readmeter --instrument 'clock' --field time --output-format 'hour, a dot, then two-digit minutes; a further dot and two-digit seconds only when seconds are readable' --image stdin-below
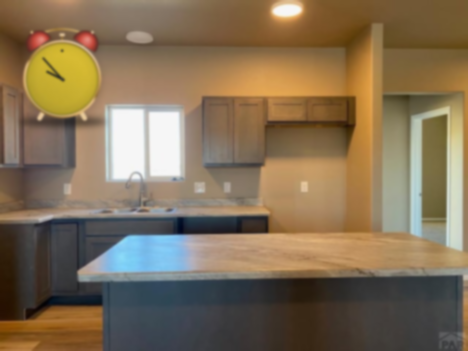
9.53
